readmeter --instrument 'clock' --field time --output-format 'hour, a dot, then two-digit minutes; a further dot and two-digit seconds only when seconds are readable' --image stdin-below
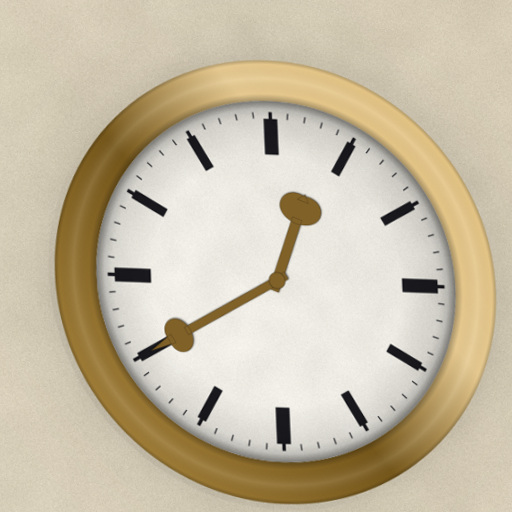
12.40
